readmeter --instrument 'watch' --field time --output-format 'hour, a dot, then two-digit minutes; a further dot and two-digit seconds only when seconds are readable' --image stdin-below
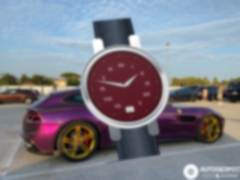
1.48
